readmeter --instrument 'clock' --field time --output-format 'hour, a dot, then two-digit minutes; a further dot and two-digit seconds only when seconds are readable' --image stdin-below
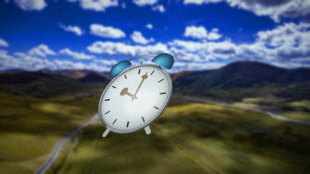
10.03
